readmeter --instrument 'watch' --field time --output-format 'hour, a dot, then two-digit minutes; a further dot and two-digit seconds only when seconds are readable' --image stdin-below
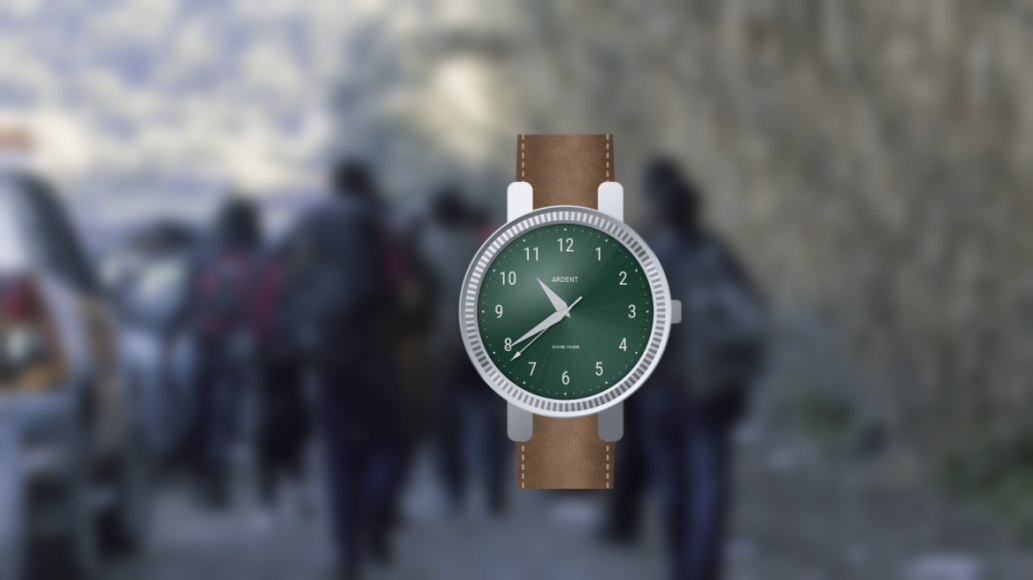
10.39.38
